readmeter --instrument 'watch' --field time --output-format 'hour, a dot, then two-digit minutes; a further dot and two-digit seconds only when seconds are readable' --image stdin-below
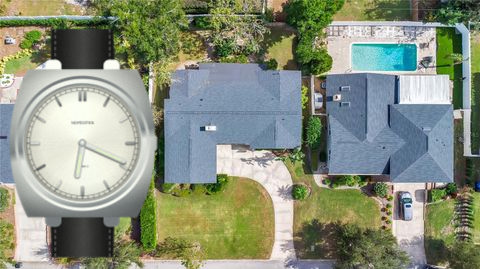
6.19
